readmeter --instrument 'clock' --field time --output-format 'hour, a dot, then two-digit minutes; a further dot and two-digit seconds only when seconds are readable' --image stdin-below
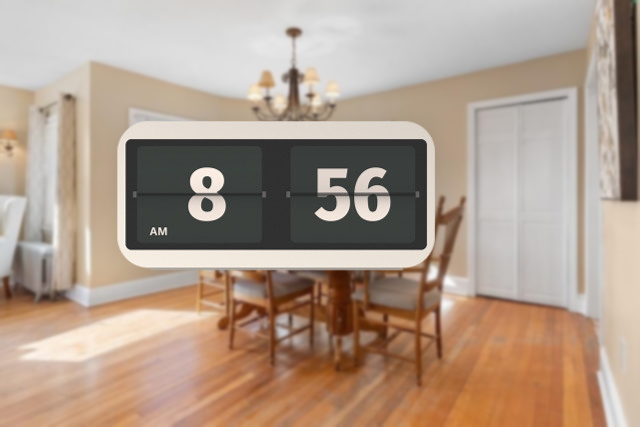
8.56
